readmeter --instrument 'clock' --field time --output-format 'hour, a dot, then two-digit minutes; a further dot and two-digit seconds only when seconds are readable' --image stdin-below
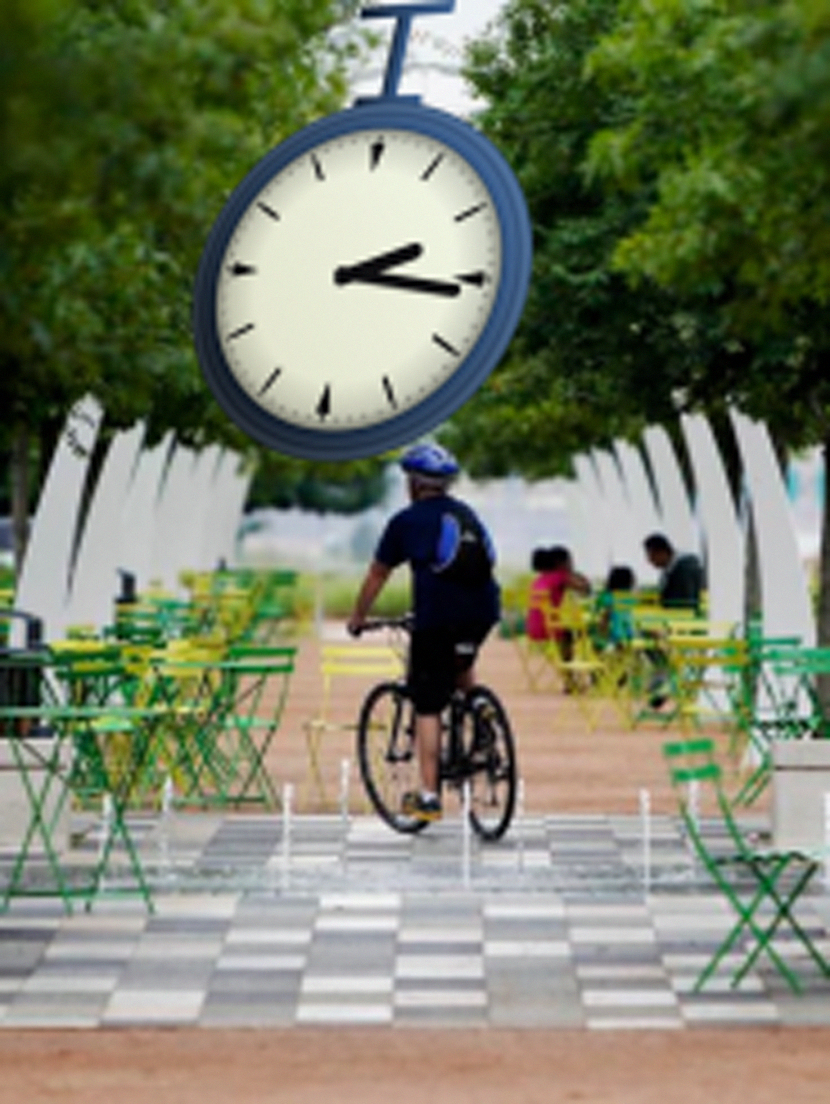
2.16
